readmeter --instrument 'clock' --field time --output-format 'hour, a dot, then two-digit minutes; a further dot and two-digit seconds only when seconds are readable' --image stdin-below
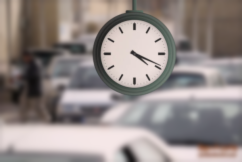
4.19
